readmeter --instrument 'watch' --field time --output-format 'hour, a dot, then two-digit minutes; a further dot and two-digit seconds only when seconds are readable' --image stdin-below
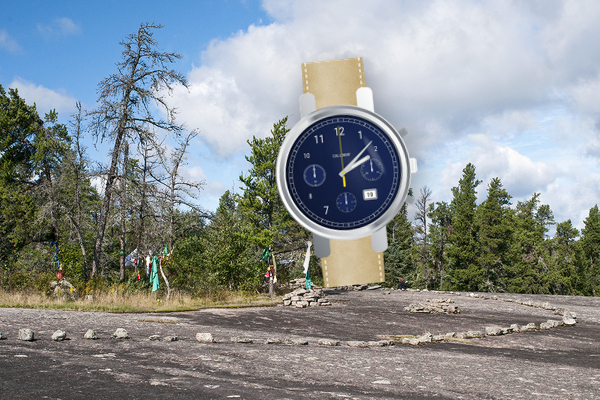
2.08
